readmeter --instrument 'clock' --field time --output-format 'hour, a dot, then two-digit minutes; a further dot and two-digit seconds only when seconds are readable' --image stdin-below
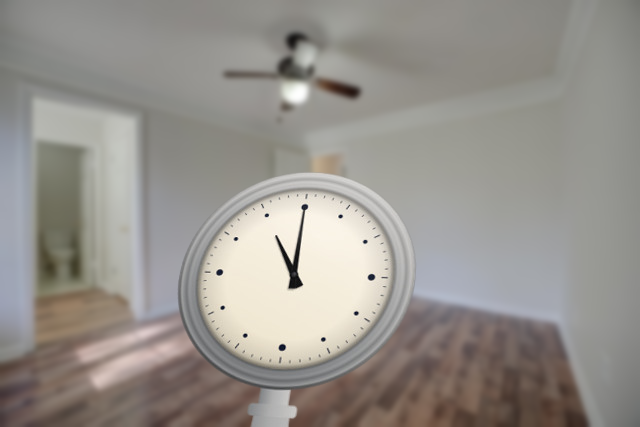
11.00
